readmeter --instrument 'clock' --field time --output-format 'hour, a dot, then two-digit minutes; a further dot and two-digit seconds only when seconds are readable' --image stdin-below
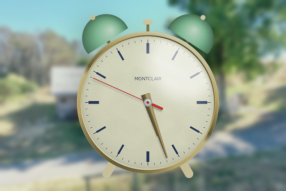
5.26.49
